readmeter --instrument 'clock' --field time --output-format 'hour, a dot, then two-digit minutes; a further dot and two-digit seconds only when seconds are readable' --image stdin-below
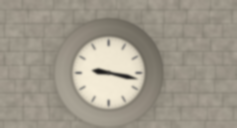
9.17
